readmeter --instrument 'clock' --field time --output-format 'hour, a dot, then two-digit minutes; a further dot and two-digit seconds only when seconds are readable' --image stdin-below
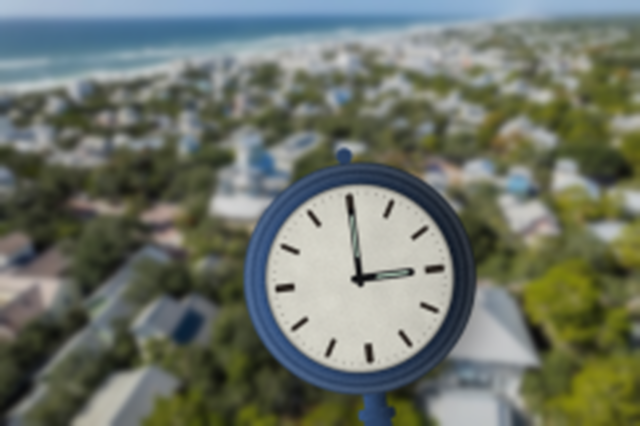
3.00
